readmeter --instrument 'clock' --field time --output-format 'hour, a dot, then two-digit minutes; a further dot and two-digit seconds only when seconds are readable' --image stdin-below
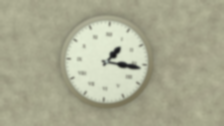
1.16
